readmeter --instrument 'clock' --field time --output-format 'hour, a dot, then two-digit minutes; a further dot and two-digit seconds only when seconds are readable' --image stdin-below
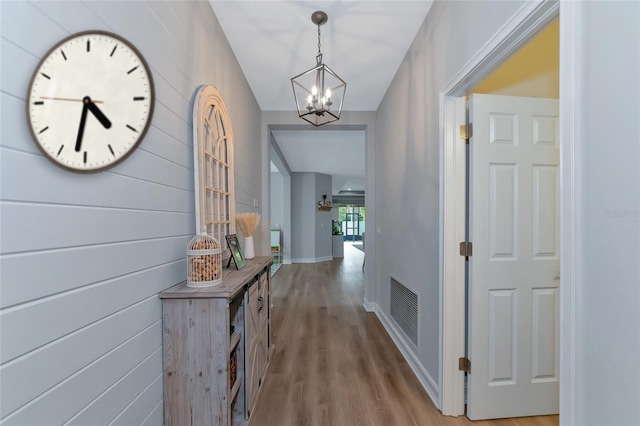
4.31.46
